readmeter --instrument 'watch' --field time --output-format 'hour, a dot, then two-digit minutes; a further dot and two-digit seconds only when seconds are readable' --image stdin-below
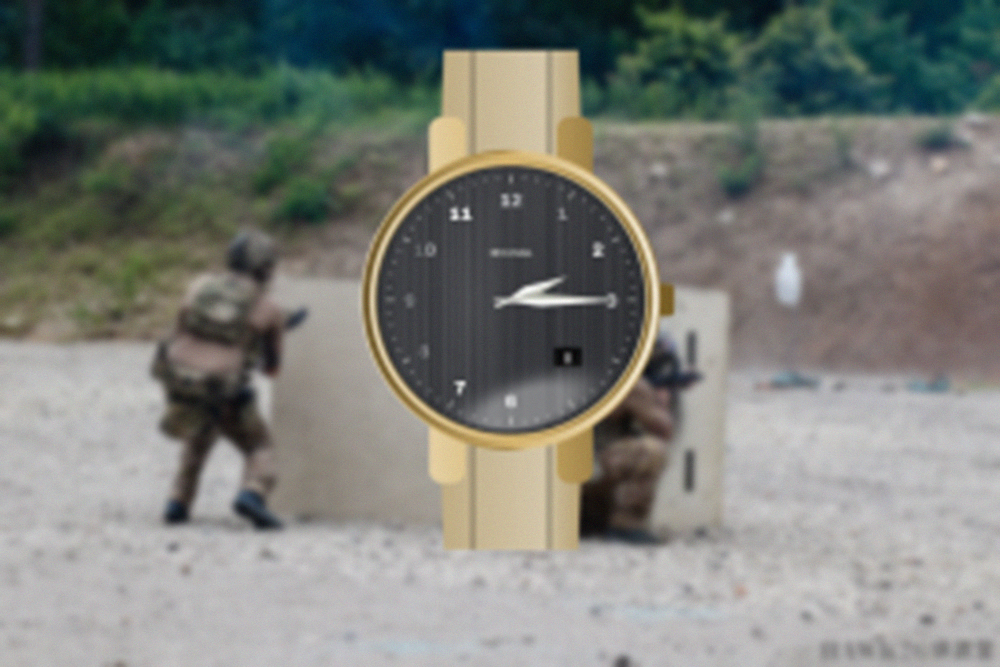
2.15
